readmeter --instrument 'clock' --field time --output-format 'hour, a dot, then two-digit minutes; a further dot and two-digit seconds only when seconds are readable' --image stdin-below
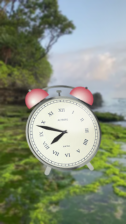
7.48
